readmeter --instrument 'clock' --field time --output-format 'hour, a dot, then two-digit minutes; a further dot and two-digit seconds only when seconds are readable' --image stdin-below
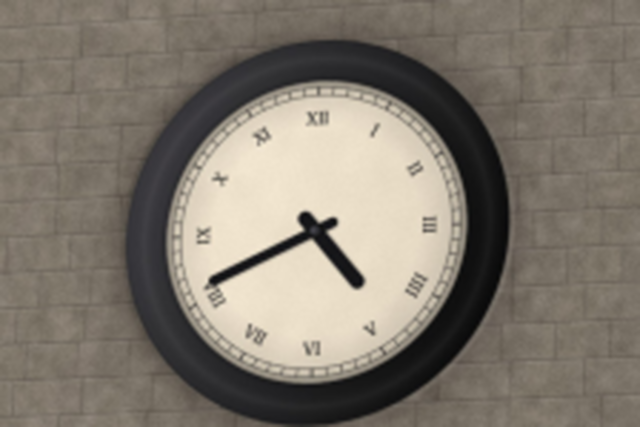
4.41
